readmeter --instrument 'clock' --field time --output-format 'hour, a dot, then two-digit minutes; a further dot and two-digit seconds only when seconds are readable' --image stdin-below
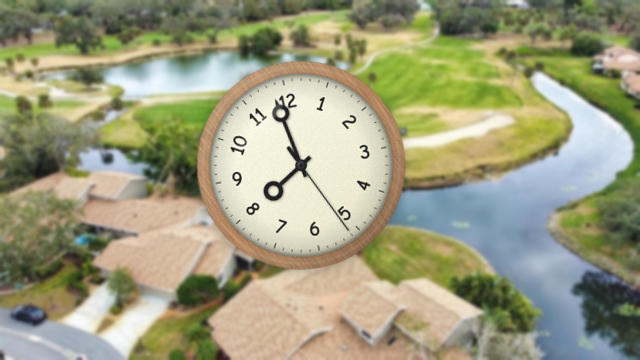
7.58.26
